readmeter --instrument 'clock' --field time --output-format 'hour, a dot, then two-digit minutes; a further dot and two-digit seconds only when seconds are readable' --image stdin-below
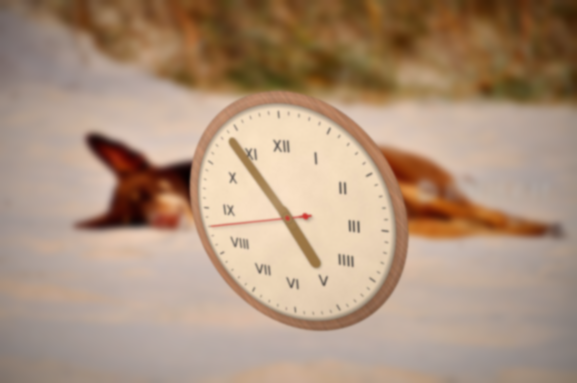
4.53.43
